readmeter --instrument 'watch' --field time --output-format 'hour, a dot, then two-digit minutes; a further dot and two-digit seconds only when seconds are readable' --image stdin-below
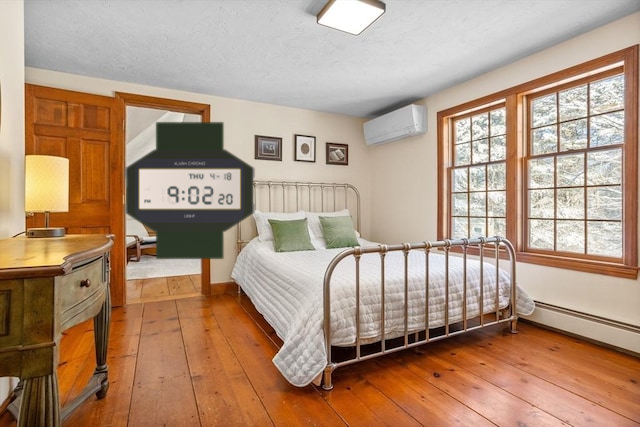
9.02.20
